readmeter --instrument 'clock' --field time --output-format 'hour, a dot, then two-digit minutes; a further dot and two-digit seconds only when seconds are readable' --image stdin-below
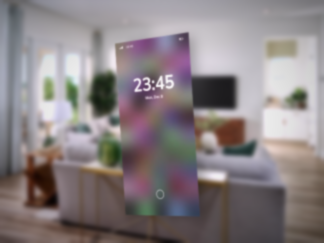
23.45
